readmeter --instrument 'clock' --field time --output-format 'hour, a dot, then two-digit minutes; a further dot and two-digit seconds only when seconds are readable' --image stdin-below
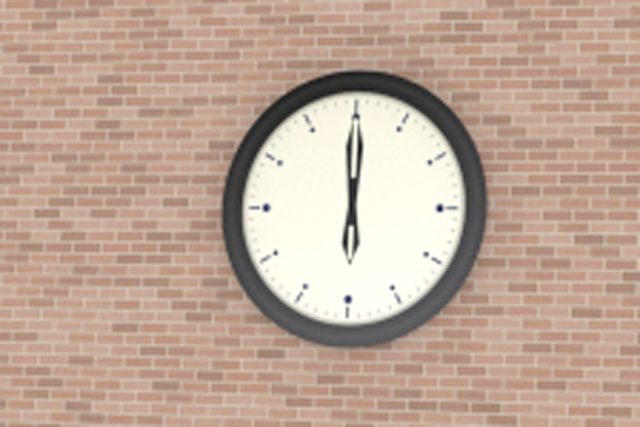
6.00
